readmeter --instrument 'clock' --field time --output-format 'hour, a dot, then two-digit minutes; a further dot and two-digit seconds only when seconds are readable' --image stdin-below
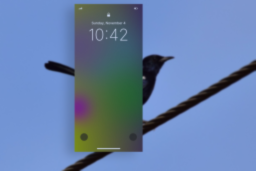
10.42
